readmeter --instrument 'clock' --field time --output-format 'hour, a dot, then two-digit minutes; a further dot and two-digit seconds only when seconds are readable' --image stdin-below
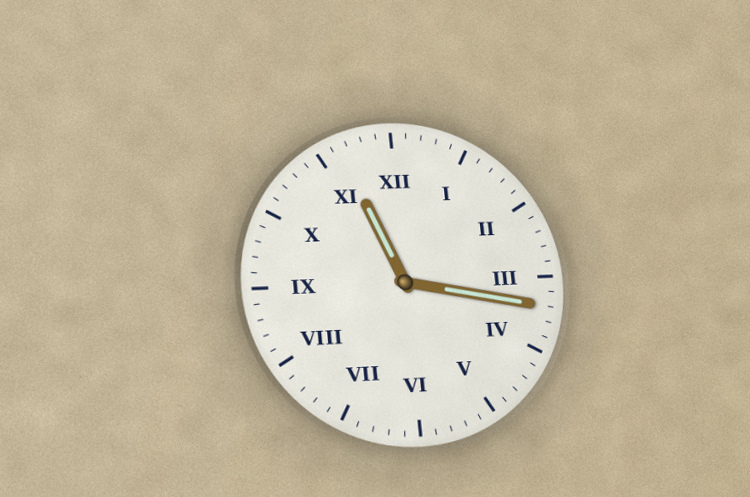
11.17
